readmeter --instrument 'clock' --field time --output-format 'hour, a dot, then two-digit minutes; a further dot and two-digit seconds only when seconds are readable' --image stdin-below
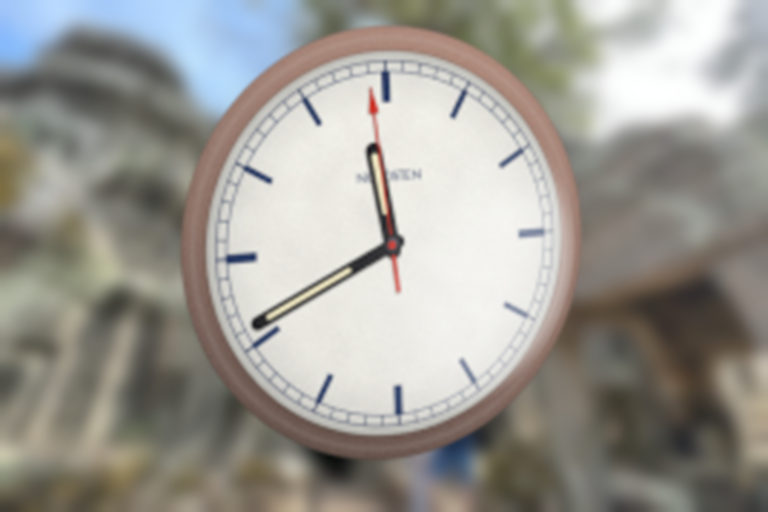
11.40.59
